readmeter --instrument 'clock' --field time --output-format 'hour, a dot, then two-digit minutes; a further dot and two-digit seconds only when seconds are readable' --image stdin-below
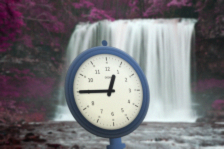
12.45
